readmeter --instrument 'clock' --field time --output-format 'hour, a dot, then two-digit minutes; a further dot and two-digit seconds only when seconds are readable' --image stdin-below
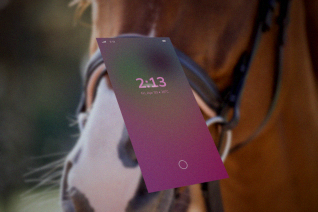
2.13
